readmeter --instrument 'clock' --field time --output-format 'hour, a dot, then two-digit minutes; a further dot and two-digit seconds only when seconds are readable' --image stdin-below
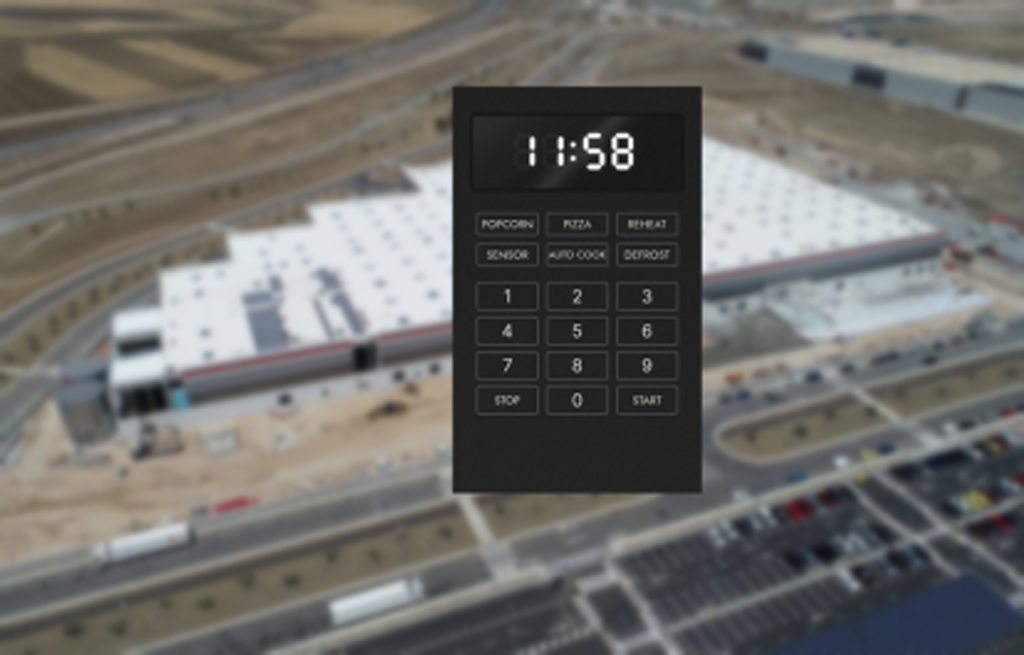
11.58
